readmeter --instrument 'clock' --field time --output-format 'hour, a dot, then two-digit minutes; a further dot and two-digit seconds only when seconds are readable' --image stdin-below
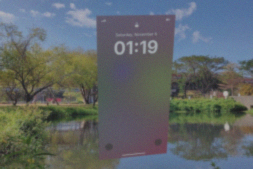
1.19
